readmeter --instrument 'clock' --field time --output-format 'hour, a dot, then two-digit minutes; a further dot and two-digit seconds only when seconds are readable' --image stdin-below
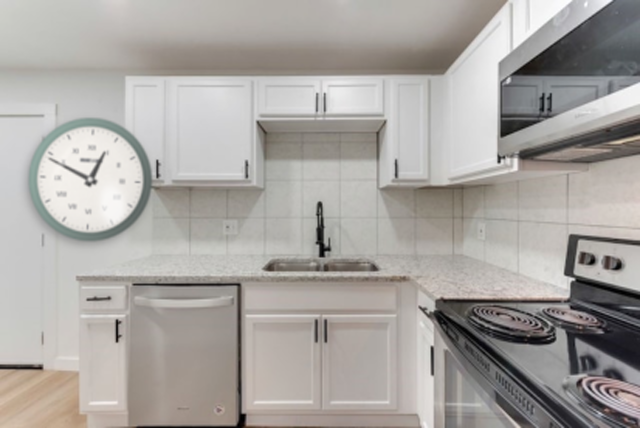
12.49
